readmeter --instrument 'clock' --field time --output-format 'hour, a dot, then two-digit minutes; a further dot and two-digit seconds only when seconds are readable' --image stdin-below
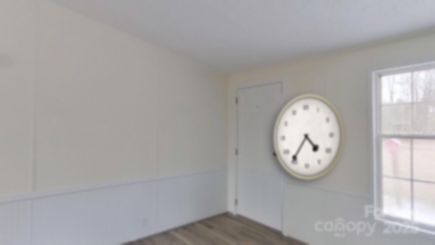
4.36
